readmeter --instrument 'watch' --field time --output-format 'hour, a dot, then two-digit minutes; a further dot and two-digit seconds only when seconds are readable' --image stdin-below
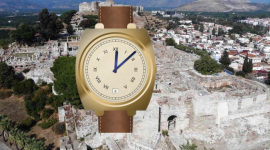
12.08
